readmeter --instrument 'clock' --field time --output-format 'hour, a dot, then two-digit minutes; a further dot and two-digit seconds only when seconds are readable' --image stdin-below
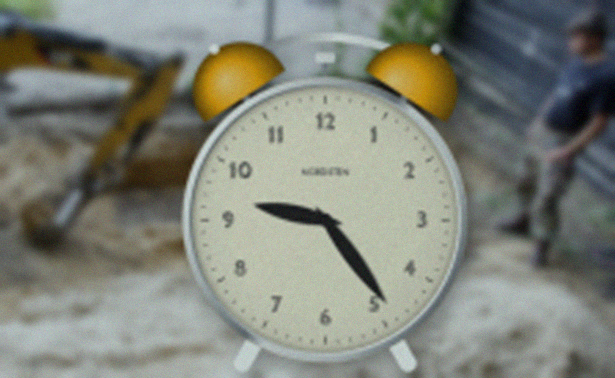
9.24
